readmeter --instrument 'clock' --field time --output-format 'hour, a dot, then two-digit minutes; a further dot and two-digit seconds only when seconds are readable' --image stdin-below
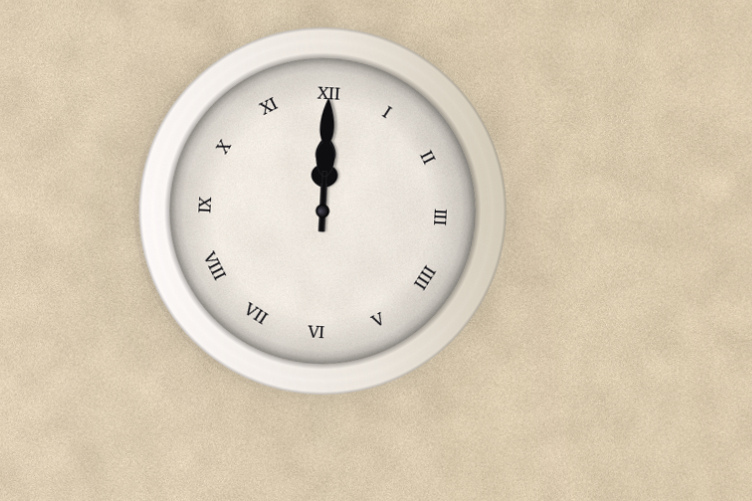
12.00
